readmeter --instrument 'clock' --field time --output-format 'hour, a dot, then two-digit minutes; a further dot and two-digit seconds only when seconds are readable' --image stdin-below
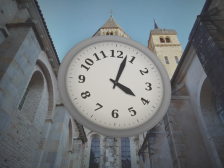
4.03
